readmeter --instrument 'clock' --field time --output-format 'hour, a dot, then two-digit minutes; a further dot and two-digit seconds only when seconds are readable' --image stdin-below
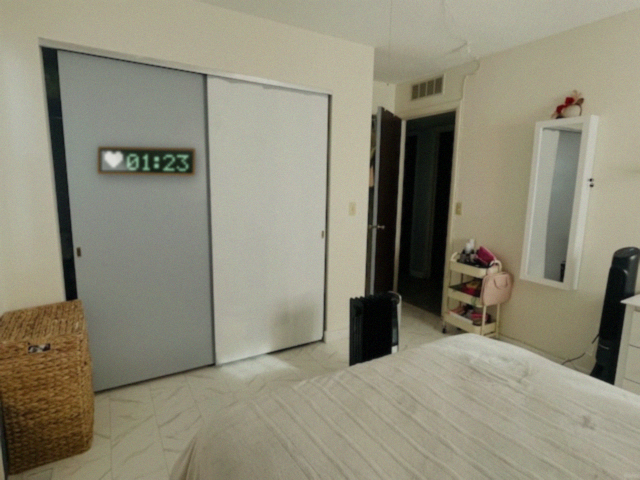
1.23
